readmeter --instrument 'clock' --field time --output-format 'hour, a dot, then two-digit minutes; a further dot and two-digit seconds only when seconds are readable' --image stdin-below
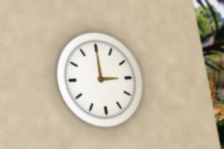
3.00
